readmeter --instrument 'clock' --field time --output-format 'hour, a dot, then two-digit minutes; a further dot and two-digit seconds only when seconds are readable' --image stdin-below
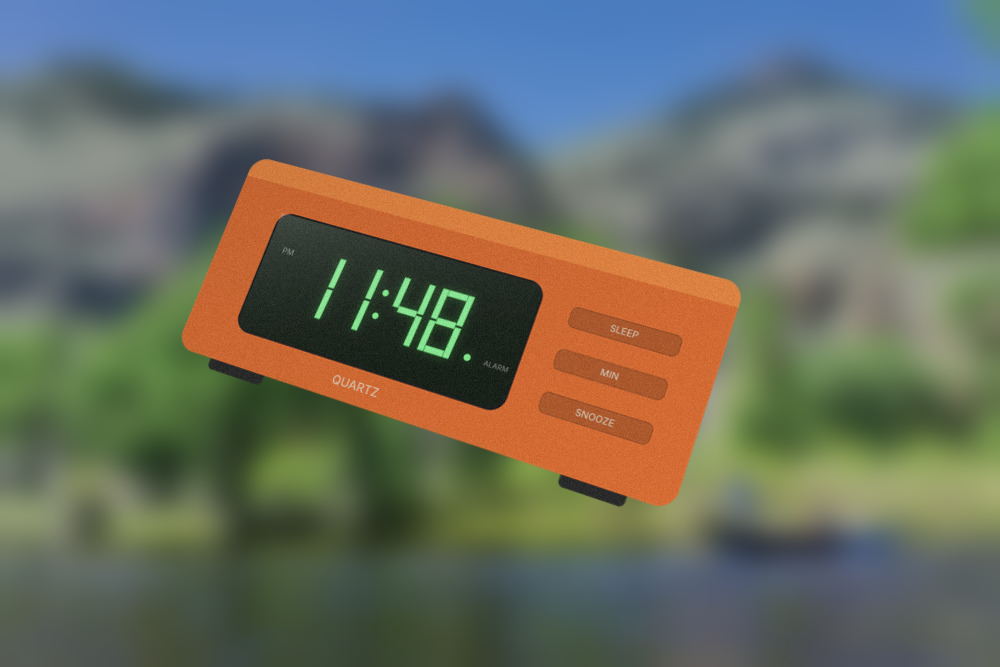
11.48
